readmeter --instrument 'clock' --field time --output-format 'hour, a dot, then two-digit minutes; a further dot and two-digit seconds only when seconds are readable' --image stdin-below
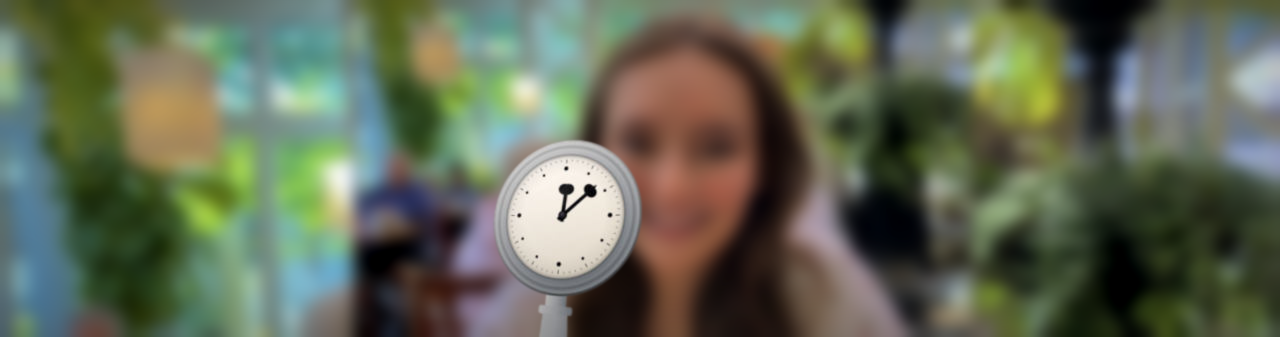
12.08
